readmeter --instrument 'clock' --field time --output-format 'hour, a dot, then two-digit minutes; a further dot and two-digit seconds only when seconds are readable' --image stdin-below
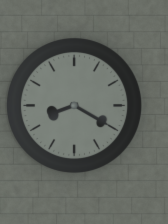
8.20
